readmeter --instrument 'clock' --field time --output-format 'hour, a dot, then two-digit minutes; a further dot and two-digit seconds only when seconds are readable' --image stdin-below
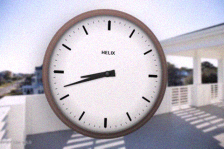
8.42
